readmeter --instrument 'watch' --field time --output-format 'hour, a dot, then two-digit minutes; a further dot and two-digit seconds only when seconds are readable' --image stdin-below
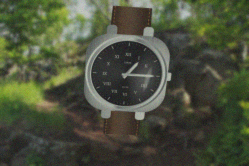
1.15
